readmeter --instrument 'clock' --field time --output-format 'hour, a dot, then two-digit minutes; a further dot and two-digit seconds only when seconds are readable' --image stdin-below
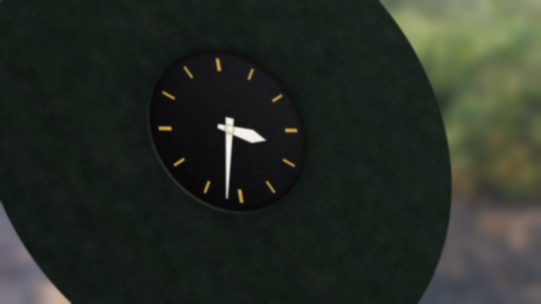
3.32
